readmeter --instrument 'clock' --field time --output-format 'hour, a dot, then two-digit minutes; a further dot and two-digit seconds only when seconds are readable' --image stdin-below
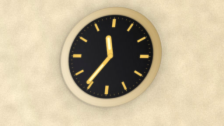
11.36
